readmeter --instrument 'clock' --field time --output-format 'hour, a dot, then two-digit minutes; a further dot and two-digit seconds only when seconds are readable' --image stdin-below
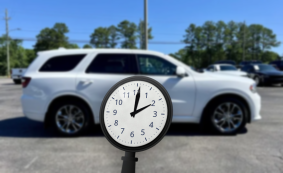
2.01
